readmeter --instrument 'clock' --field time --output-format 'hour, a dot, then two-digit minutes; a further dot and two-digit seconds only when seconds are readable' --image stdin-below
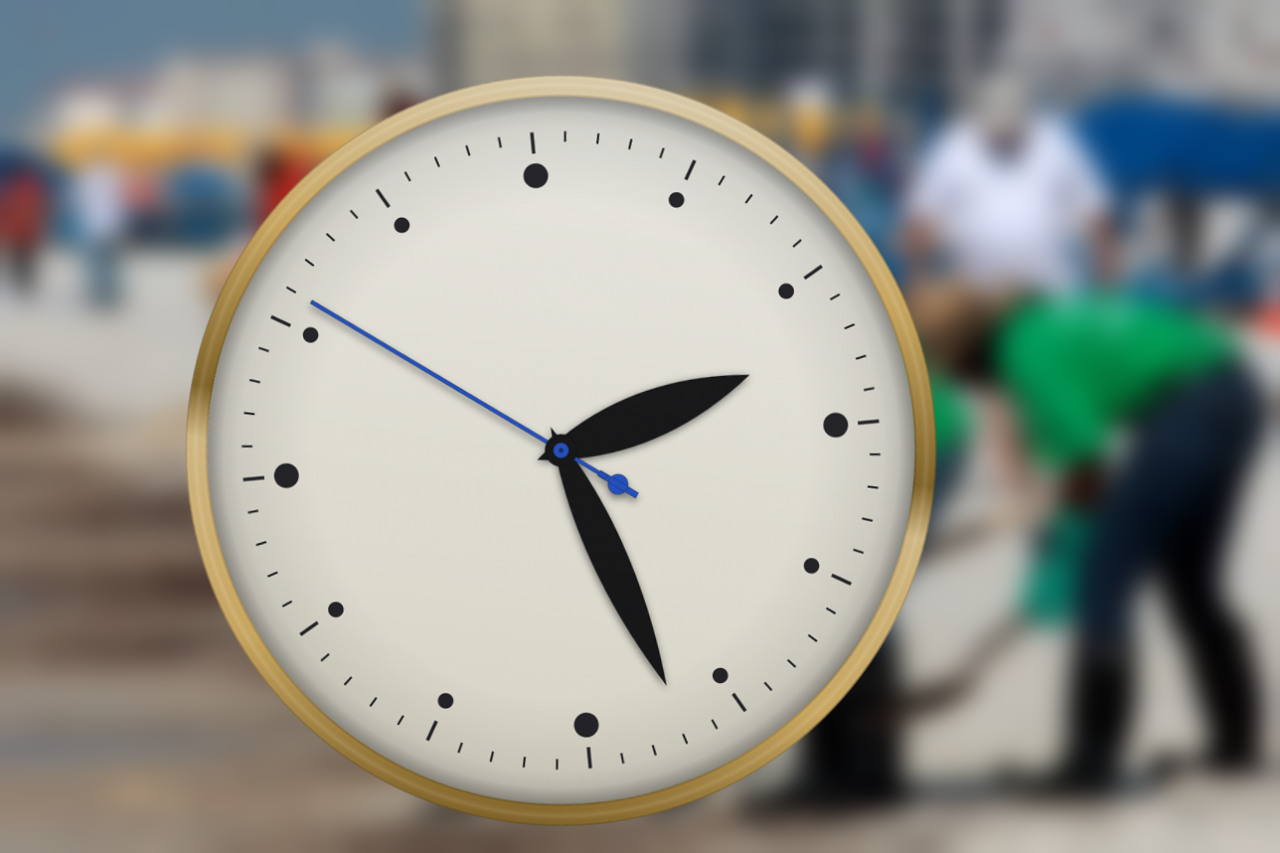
2.26.51
